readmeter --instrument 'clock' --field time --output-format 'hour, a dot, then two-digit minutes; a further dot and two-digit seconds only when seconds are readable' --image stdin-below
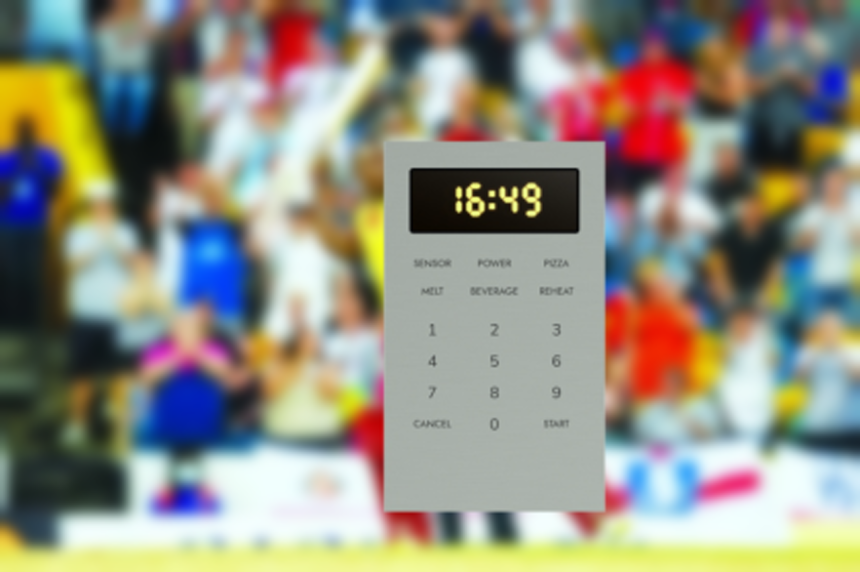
16.49
